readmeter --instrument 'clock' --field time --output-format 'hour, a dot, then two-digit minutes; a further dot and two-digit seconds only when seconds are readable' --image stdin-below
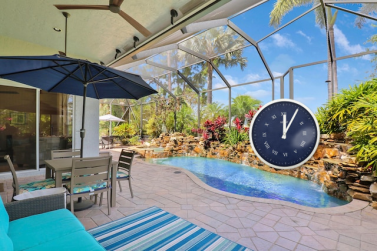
12.05
